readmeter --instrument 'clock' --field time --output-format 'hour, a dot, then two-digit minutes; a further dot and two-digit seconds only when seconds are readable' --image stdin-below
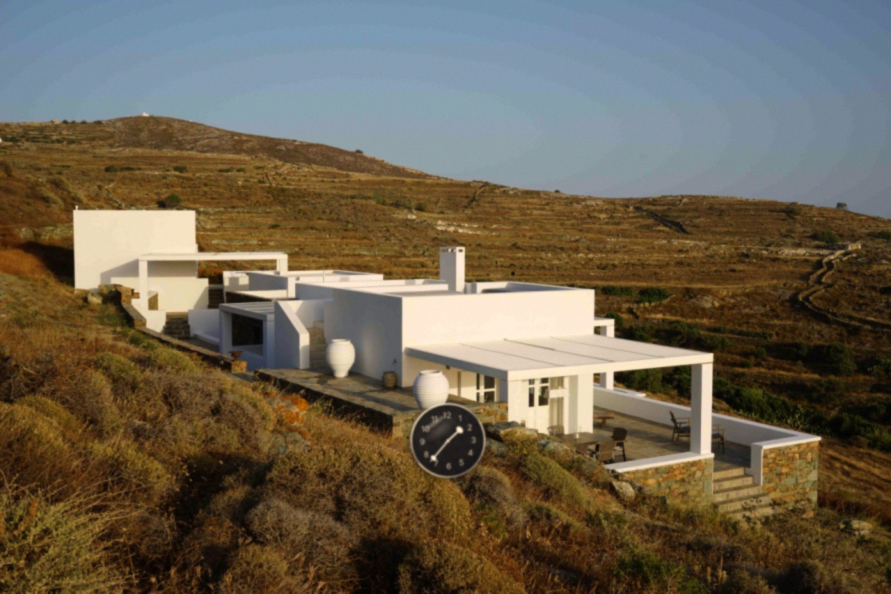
1.37
